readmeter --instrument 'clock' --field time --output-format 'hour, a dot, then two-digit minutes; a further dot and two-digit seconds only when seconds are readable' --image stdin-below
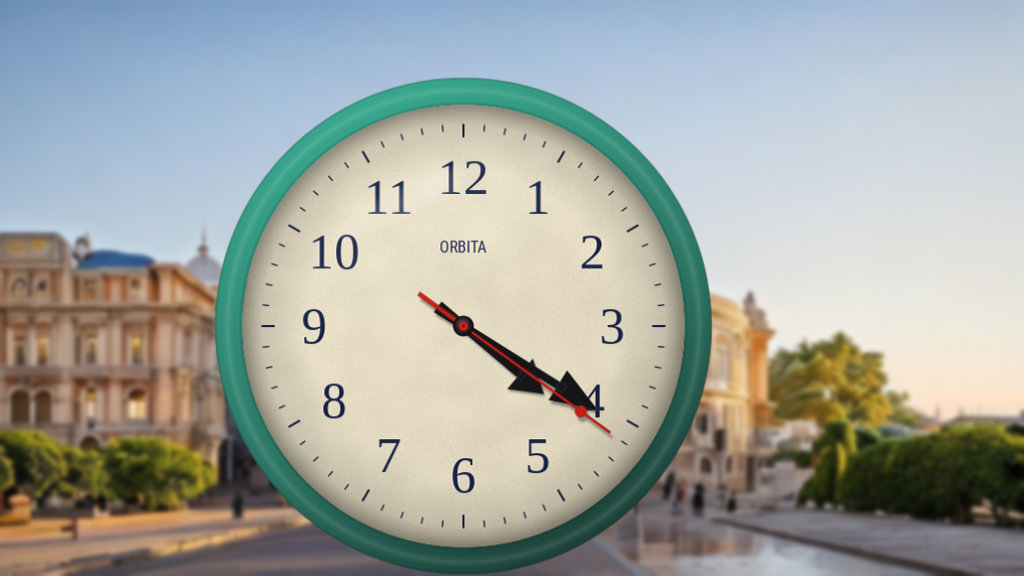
4.20.21
